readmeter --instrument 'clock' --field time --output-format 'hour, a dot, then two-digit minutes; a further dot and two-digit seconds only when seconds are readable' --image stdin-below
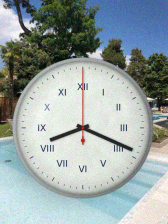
8.19.00
